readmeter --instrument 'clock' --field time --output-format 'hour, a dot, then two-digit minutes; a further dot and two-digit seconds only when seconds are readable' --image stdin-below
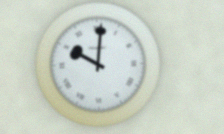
10.01
